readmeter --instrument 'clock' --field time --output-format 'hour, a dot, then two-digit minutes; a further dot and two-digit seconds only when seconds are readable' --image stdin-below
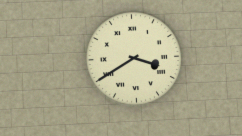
3.40
